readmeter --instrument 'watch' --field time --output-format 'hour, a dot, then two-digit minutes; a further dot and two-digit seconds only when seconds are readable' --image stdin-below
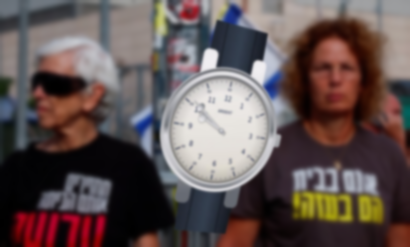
9.51
